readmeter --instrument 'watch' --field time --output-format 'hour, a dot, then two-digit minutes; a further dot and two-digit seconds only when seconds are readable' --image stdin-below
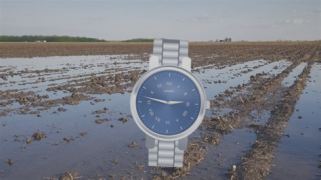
2.47
